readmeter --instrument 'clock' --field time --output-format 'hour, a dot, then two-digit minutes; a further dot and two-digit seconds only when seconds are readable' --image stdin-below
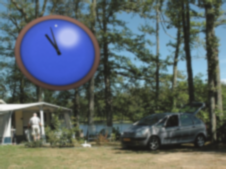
10.58
